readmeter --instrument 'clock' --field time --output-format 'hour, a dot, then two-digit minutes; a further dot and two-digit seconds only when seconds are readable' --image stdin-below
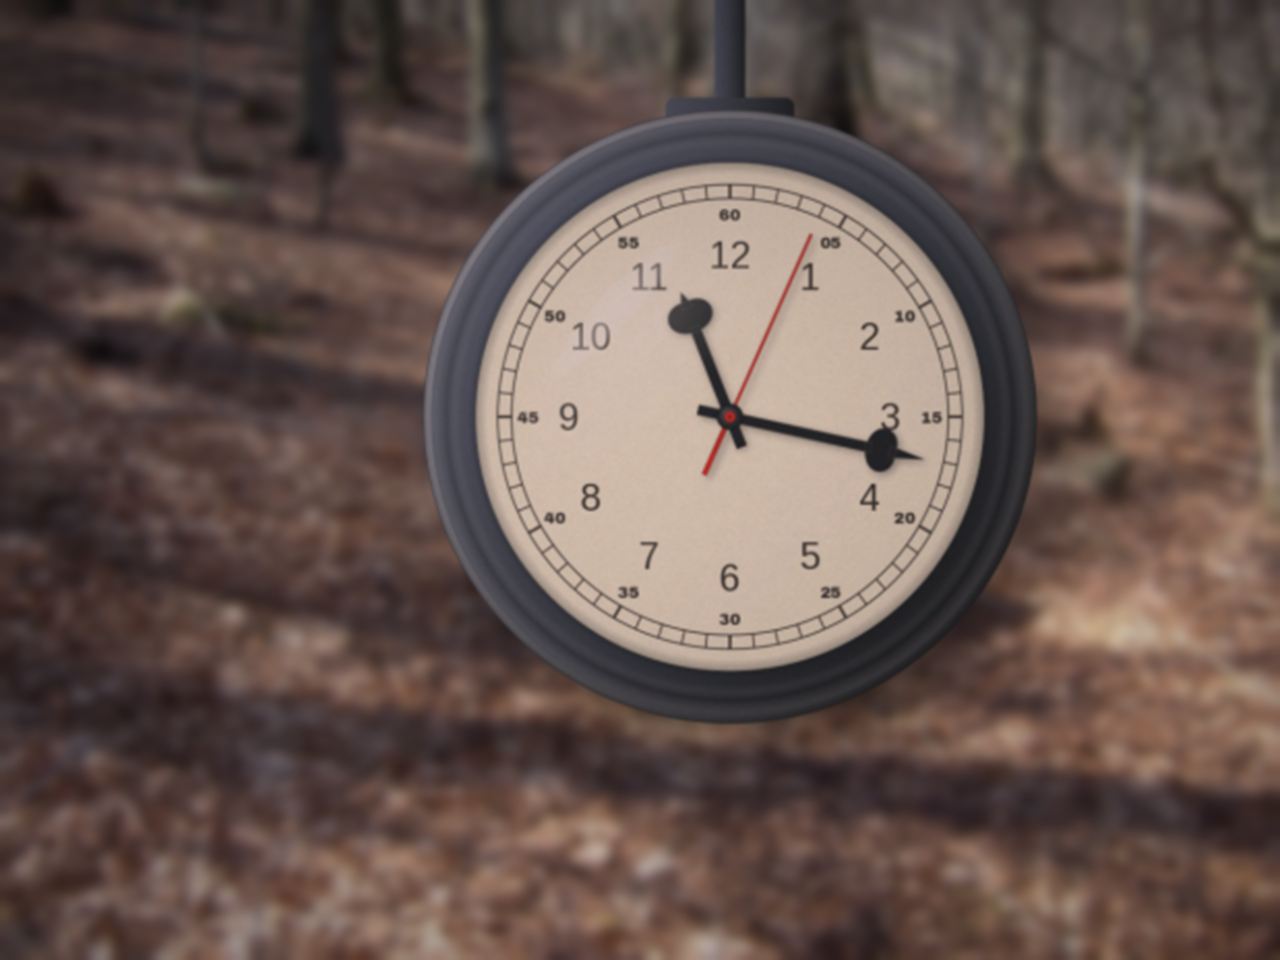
11.17.04
